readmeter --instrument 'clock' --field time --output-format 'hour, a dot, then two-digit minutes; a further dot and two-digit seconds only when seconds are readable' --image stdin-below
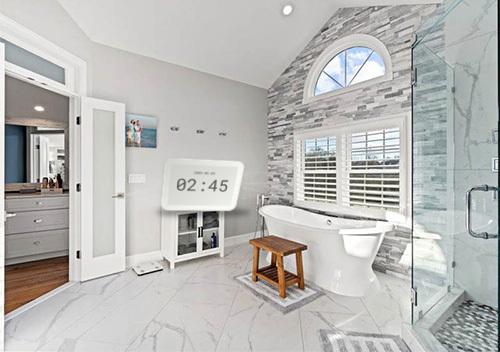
2.45
